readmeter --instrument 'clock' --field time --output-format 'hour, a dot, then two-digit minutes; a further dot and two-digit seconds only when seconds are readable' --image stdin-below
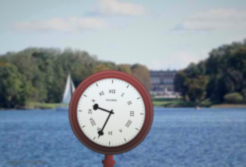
9.34
